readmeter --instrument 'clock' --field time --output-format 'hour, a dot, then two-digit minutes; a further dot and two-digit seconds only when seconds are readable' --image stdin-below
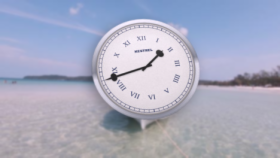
1.43
